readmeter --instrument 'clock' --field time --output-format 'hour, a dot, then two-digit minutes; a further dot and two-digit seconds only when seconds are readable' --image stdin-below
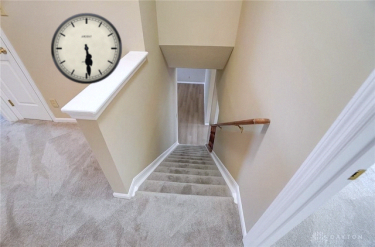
5.29
